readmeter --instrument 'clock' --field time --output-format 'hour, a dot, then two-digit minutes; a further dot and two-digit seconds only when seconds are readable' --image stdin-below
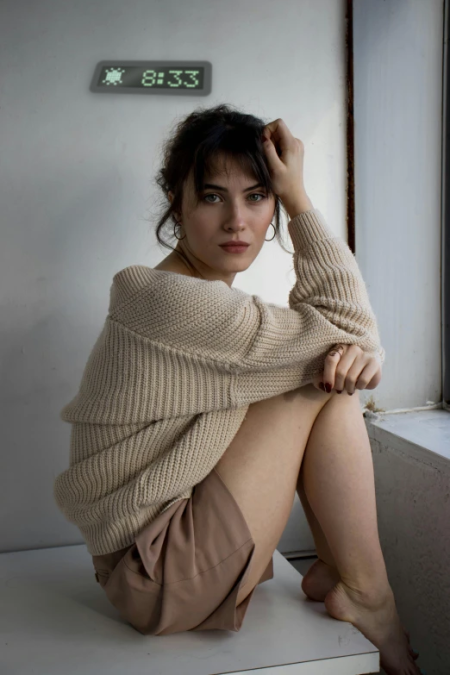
8.33
